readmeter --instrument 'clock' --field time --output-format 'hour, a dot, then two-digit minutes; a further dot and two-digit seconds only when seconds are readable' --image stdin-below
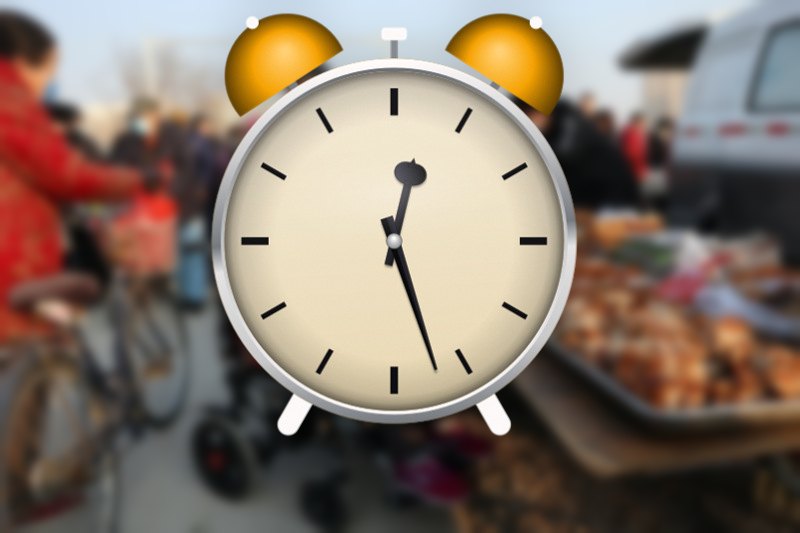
12.27
